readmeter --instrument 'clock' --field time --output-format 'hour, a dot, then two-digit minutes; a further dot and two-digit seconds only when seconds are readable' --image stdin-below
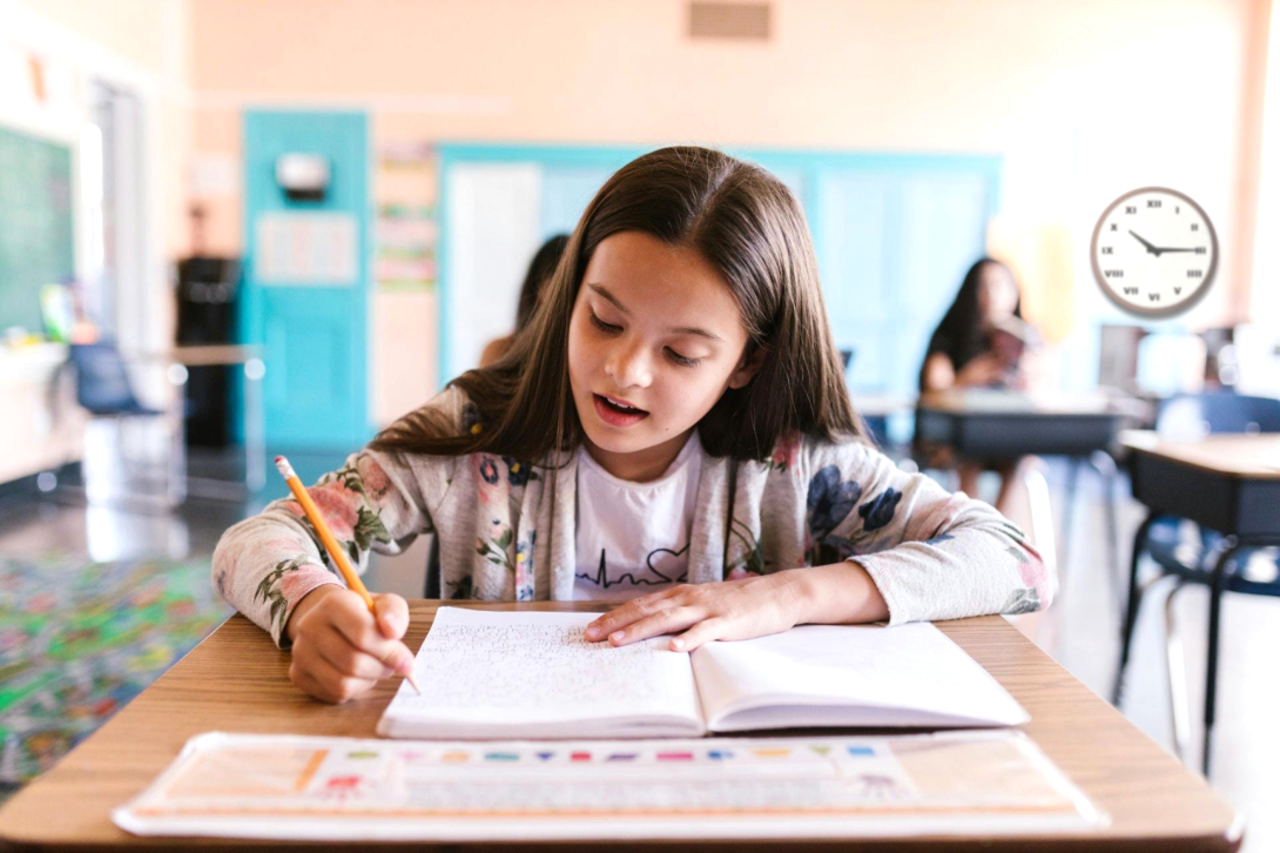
10.15
